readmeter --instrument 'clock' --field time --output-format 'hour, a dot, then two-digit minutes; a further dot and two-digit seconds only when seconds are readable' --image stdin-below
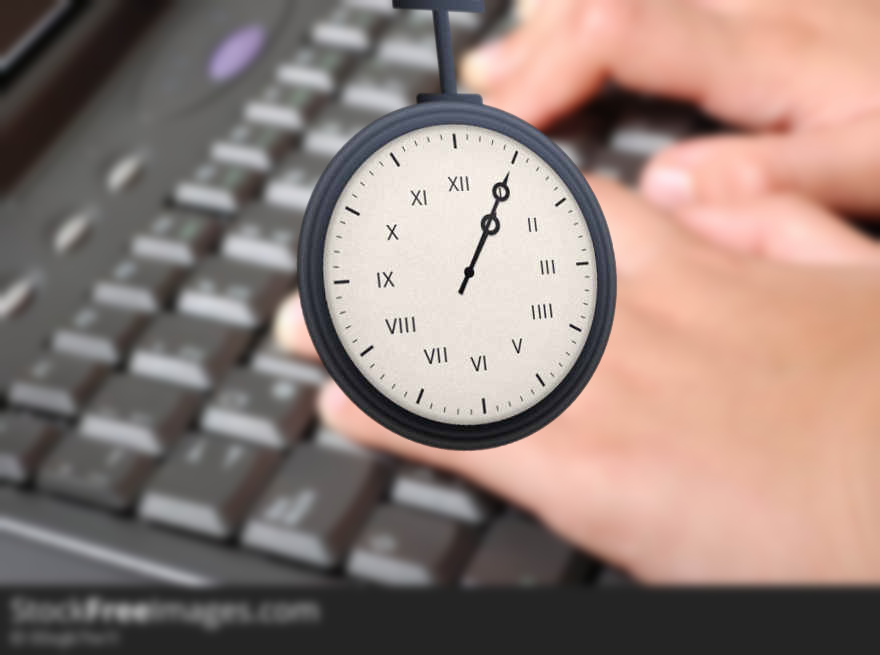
1.05
